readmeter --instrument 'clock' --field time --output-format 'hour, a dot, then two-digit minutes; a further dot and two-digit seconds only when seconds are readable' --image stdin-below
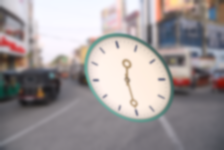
12.30
